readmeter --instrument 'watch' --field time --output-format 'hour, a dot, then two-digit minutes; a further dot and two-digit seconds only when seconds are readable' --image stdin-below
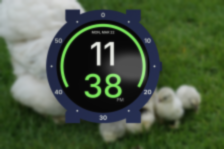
11.38
